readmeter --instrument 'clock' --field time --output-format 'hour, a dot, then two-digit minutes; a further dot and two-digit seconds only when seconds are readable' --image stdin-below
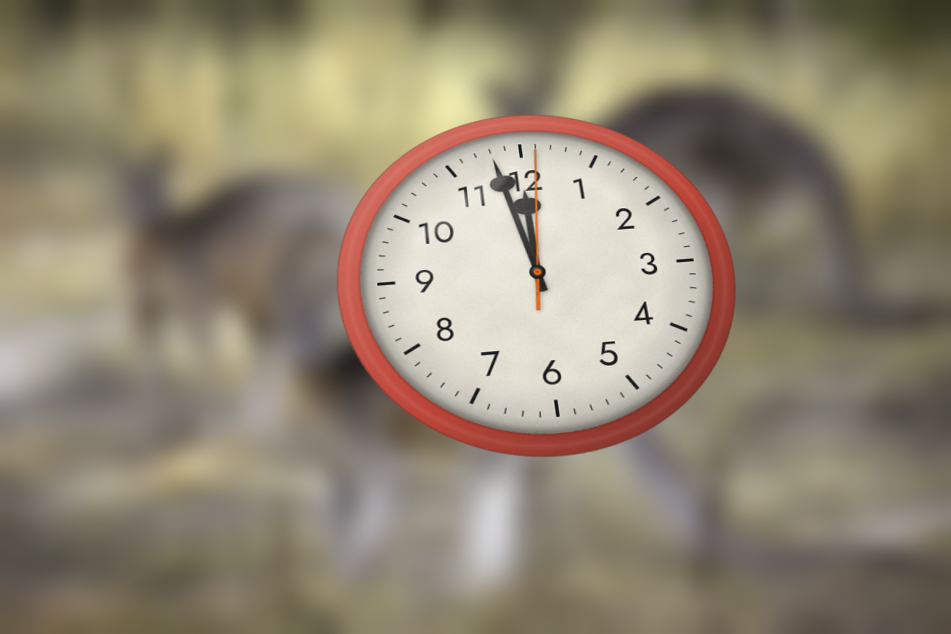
11.58.01
